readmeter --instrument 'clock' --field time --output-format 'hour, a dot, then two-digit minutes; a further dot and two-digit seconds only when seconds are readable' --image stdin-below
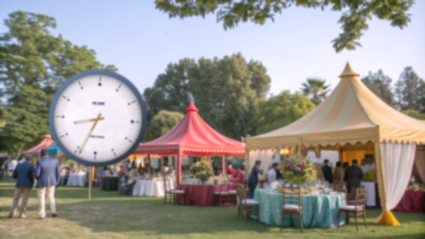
8.34
